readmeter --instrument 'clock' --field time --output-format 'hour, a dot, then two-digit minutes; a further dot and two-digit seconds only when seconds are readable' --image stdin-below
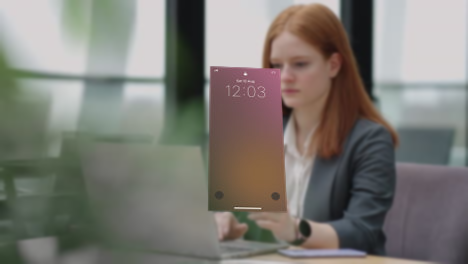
12.03
